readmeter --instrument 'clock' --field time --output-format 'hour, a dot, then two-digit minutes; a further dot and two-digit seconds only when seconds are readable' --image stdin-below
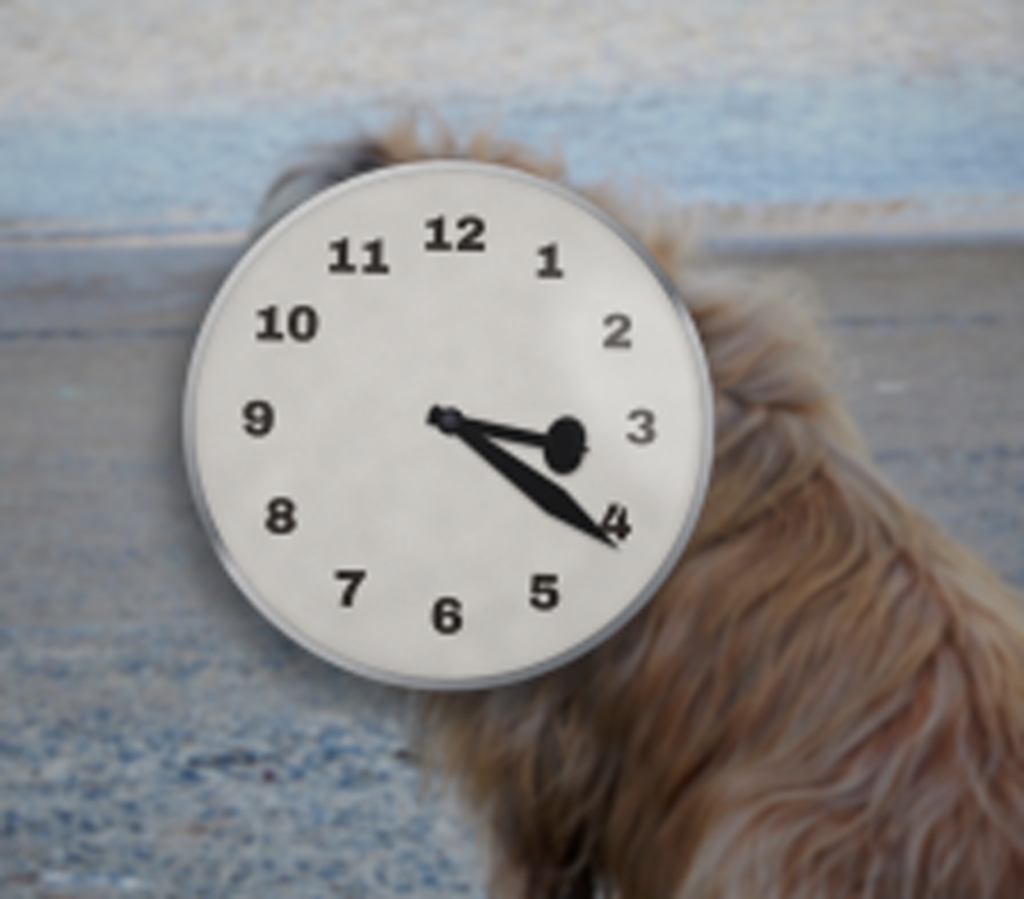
3.21
